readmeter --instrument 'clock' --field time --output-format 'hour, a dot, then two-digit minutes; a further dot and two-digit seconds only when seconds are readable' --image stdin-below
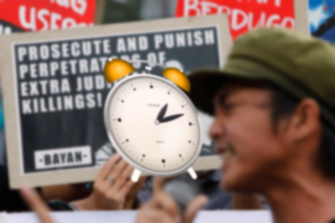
1.12
